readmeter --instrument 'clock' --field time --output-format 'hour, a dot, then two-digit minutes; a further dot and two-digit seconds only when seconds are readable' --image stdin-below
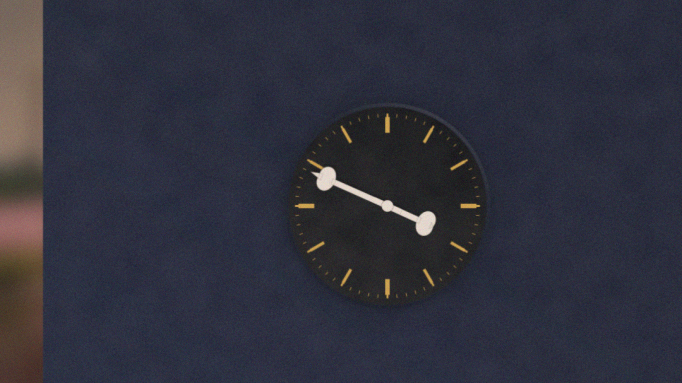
3.49
